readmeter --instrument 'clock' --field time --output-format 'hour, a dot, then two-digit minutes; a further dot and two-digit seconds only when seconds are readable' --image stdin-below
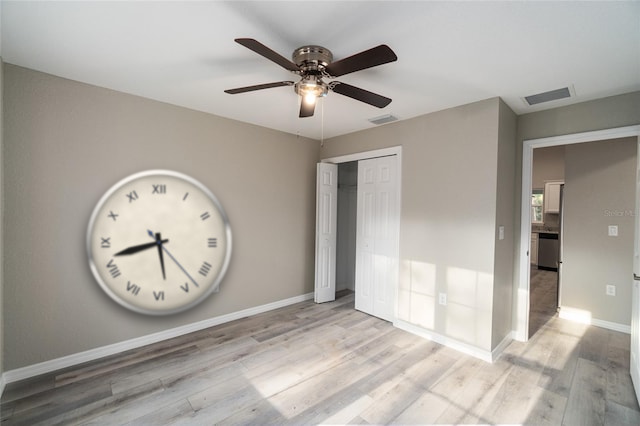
5.42.23
